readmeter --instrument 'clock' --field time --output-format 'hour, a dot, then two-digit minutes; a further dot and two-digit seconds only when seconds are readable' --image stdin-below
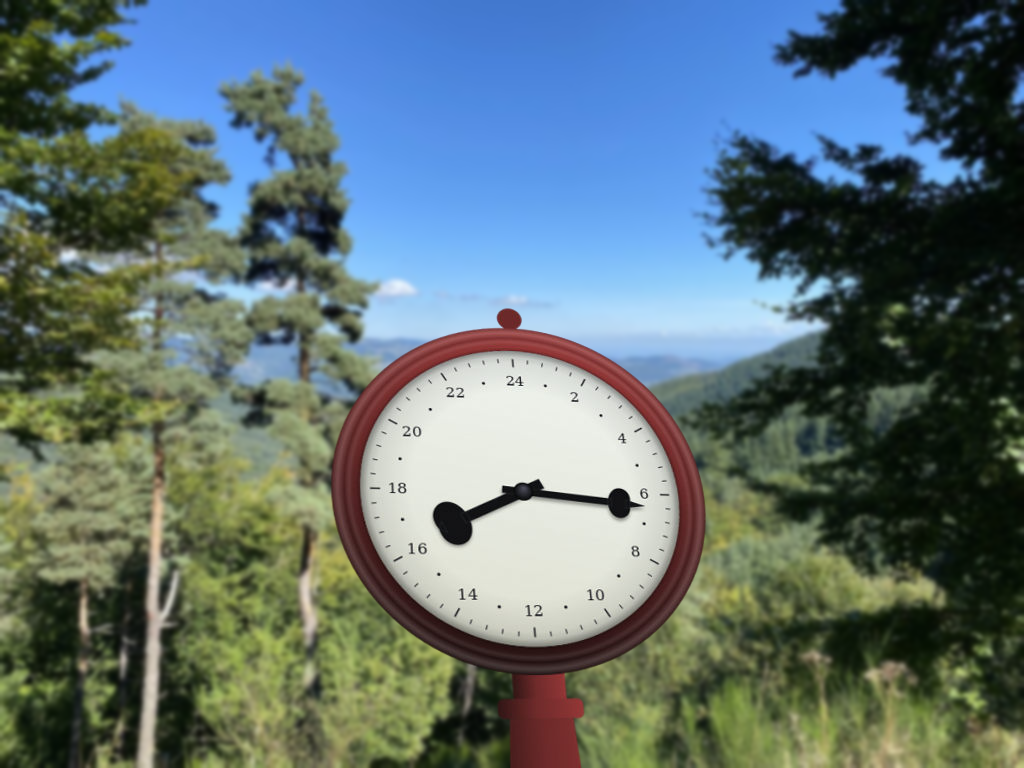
16.16
